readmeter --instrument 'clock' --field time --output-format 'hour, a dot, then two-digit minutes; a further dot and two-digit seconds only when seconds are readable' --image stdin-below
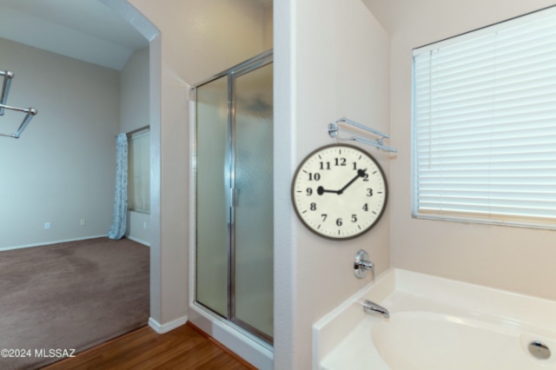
9.08
